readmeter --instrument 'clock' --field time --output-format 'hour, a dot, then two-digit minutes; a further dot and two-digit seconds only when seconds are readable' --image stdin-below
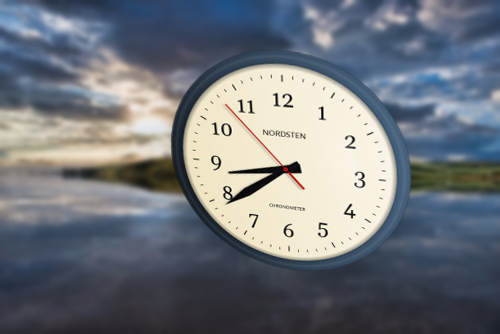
8.38.53
